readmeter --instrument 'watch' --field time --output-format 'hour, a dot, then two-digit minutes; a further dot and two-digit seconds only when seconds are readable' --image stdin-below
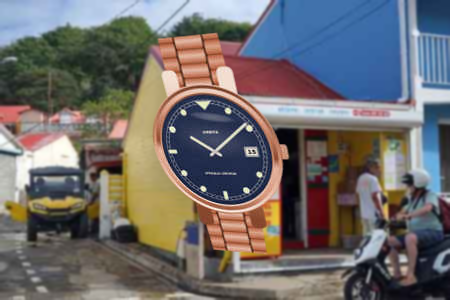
10.09
